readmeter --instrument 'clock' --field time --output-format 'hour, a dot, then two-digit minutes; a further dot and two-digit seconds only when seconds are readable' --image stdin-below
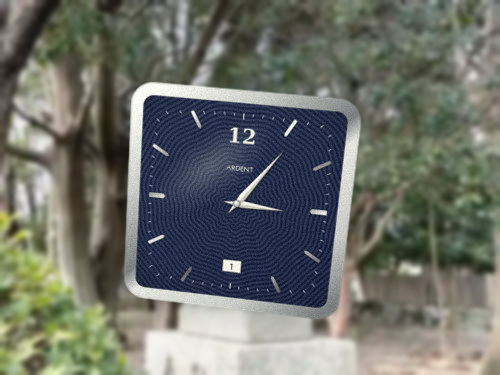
3.06
